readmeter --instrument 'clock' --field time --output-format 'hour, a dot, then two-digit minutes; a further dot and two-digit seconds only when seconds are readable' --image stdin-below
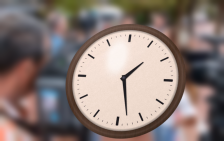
1.28
